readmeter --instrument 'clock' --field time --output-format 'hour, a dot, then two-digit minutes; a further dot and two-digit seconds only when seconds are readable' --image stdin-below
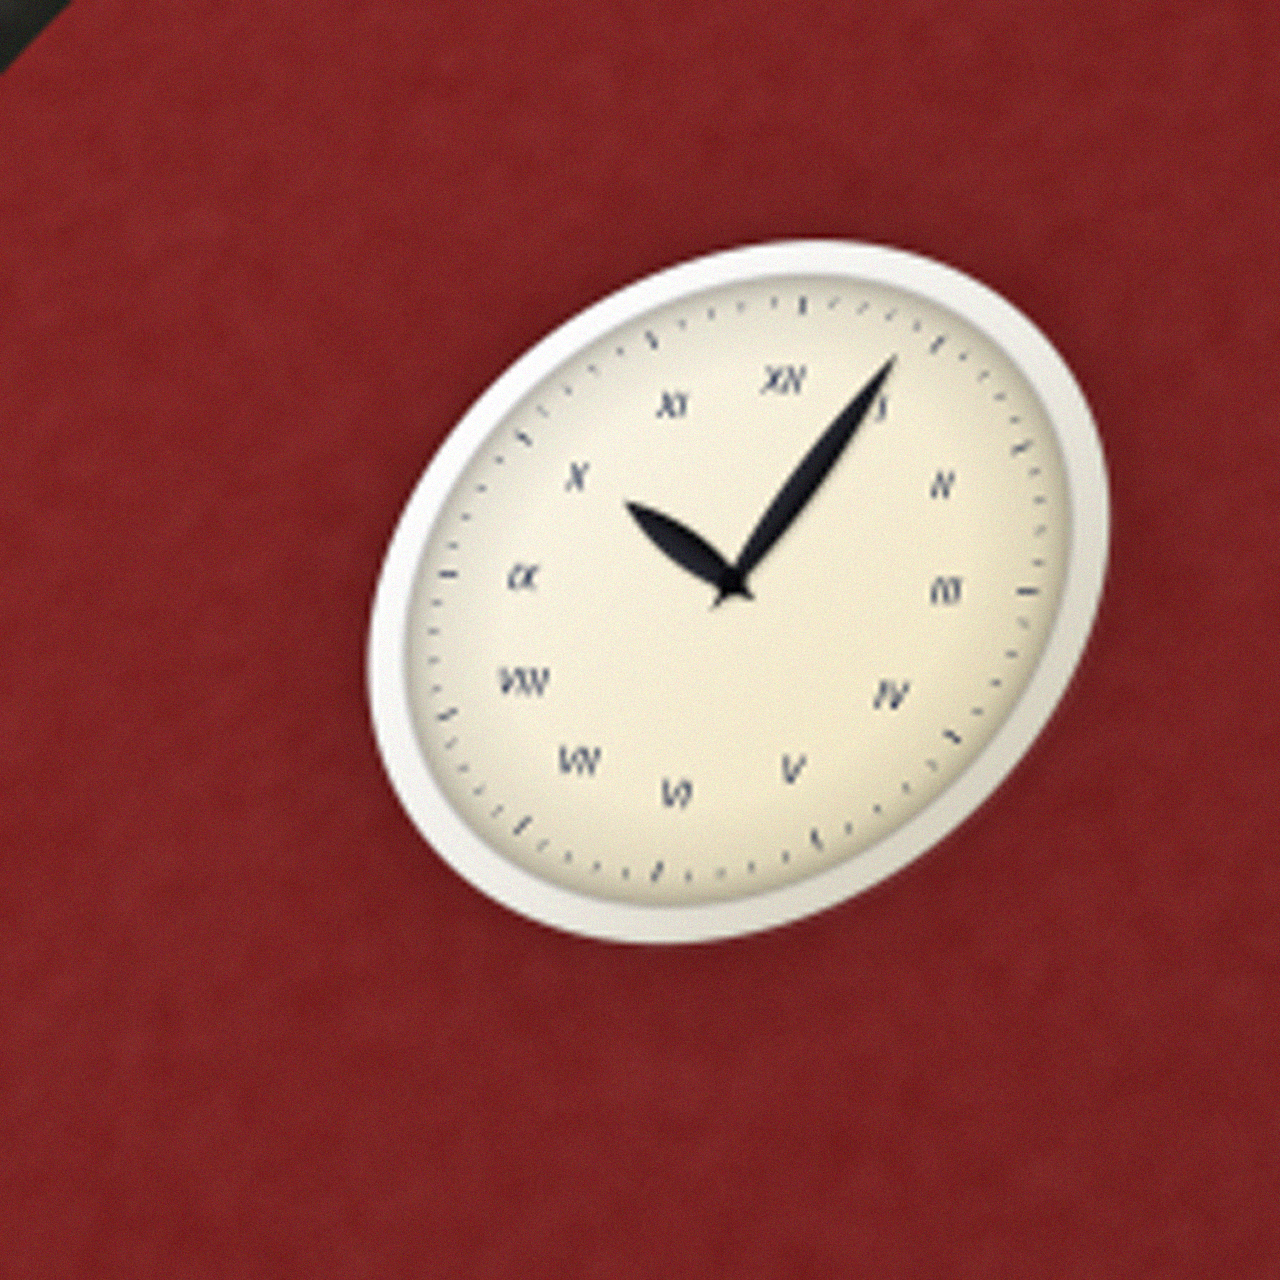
10.04
